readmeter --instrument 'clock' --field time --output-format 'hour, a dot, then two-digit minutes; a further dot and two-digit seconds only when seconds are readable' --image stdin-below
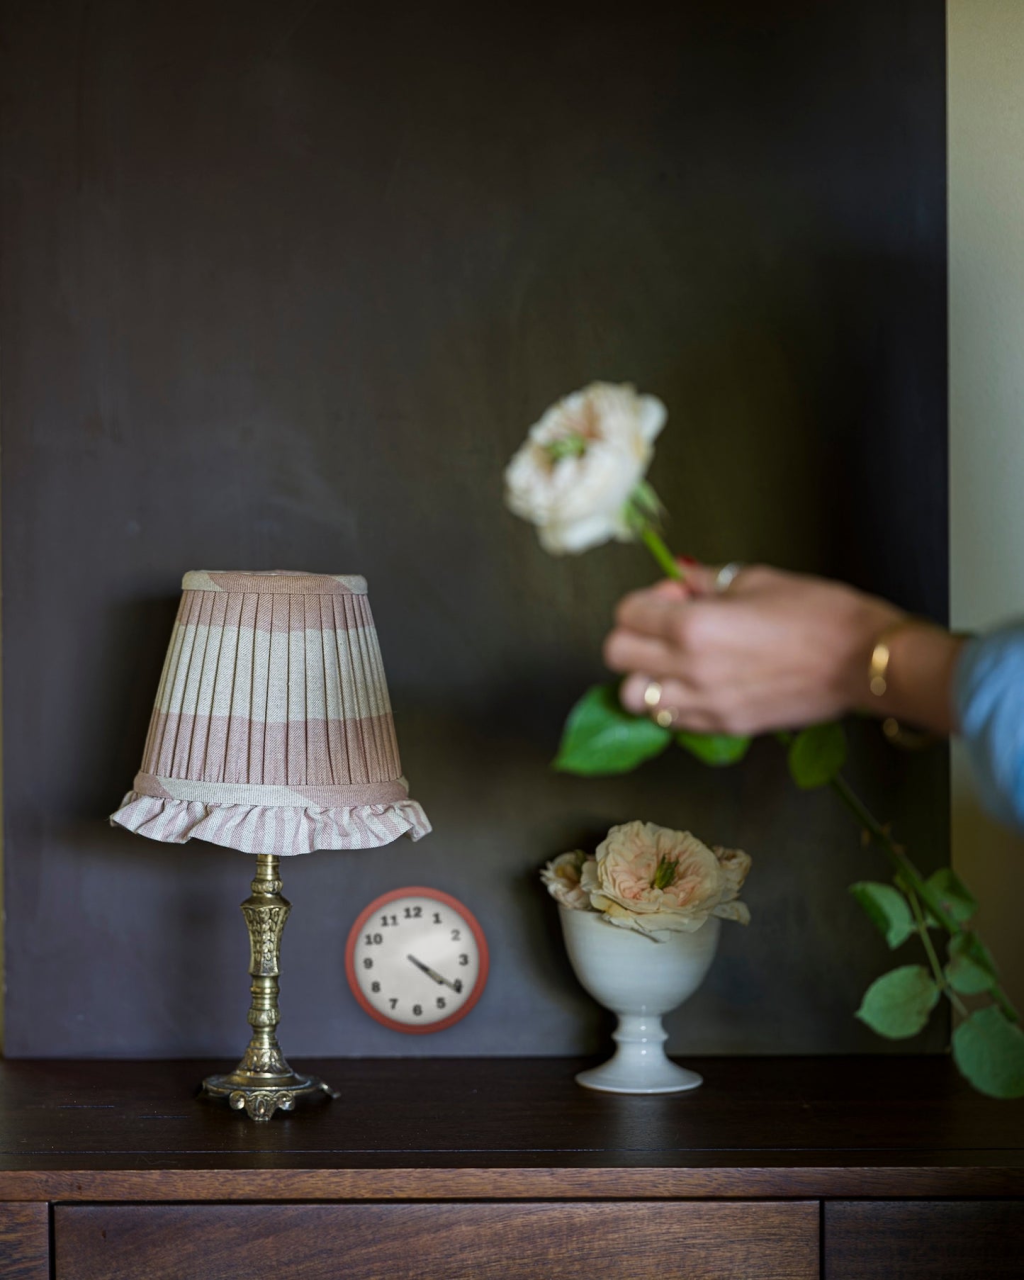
4.21
